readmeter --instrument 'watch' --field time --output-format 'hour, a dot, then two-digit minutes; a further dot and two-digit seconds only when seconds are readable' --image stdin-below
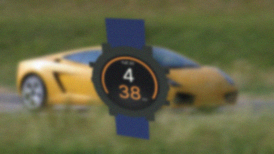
4.38
